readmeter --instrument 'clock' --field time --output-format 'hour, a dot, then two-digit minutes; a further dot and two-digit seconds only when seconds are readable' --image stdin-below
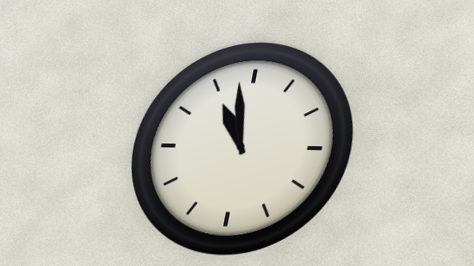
10.58
